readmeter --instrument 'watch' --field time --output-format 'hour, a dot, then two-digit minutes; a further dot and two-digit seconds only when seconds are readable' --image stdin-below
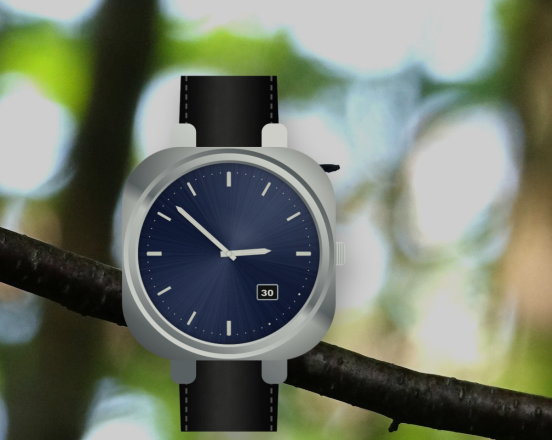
2.52
